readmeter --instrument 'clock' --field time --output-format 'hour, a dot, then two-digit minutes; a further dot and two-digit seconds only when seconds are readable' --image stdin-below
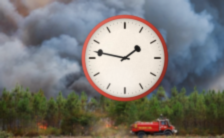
1.47
